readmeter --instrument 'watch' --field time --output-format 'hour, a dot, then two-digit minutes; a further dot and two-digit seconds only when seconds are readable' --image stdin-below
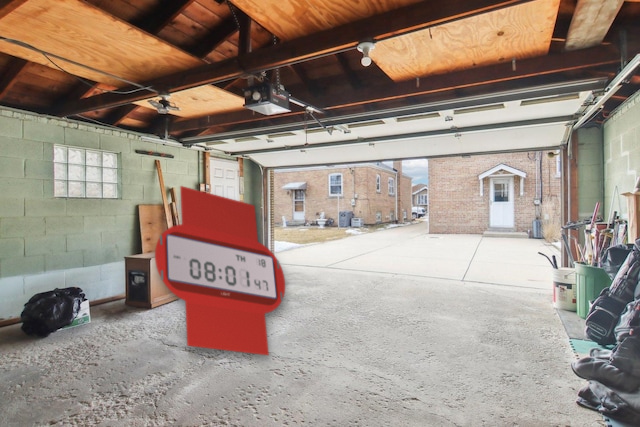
8.01.47
